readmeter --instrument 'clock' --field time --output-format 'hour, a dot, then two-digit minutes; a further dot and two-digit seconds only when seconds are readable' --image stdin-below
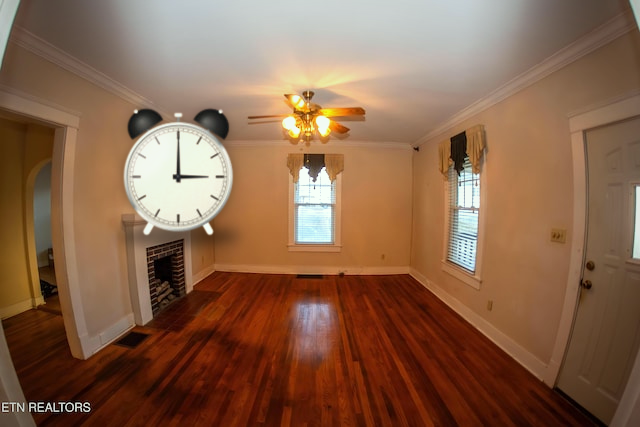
3.00
